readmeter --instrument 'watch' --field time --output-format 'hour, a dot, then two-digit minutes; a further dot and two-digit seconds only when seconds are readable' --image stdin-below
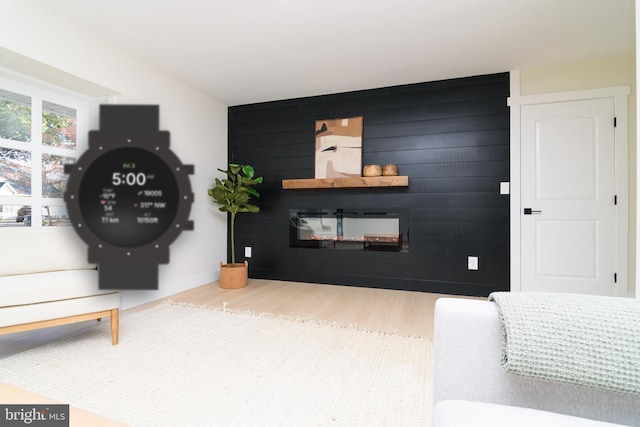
5.00
